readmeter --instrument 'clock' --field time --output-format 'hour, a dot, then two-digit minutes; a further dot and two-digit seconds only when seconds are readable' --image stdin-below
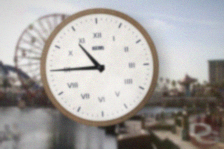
10.45
